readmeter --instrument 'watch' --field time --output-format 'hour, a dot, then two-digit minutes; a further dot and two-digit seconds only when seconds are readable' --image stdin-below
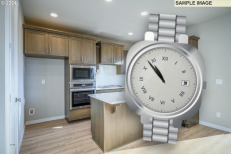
10.53
